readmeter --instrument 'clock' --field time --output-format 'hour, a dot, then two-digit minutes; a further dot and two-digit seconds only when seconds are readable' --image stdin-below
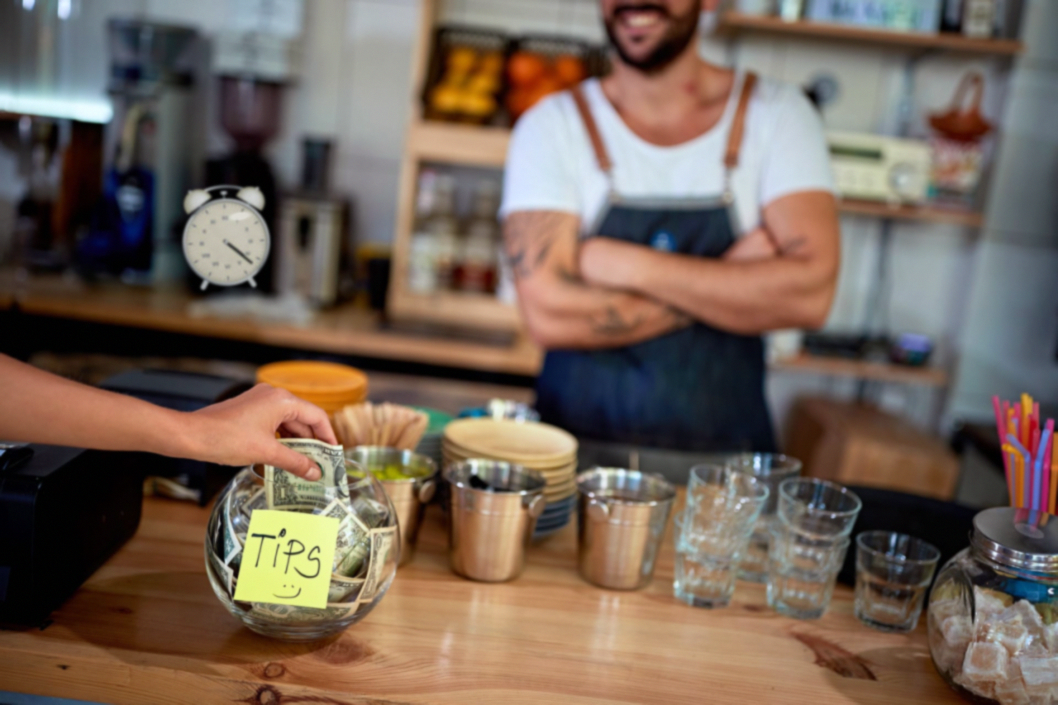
4.22
